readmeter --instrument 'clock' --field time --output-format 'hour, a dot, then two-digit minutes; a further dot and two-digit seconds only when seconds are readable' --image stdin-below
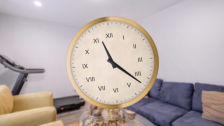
11.22
